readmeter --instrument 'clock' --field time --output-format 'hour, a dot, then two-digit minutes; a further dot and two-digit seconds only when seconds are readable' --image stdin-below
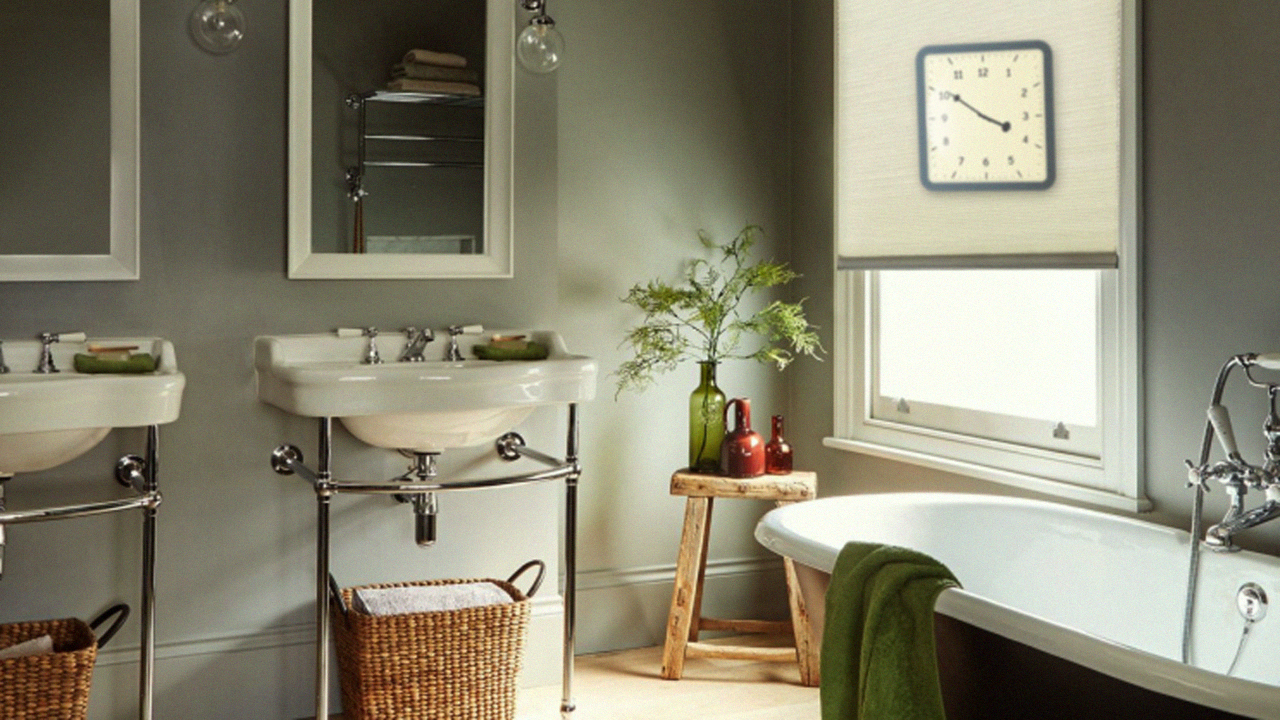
3.51
